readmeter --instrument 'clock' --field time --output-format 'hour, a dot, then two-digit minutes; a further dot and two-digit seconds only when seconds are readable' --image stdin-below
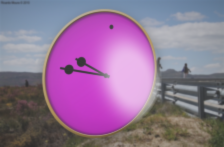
9.46
